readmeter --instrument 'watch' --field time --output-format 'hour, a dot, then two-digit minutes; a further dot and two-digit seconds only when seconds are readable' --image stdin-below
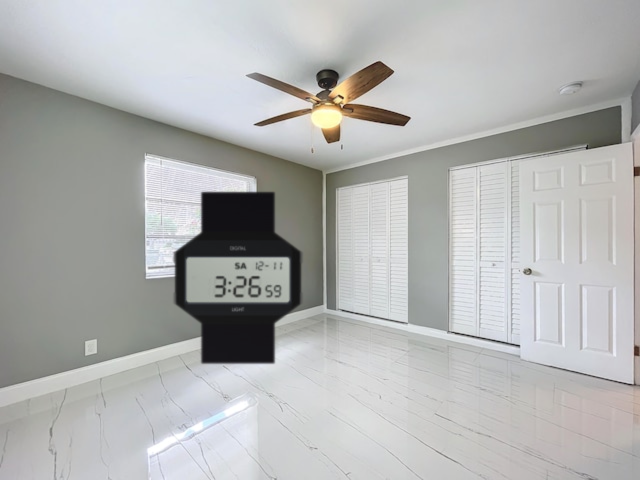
3.26.59
